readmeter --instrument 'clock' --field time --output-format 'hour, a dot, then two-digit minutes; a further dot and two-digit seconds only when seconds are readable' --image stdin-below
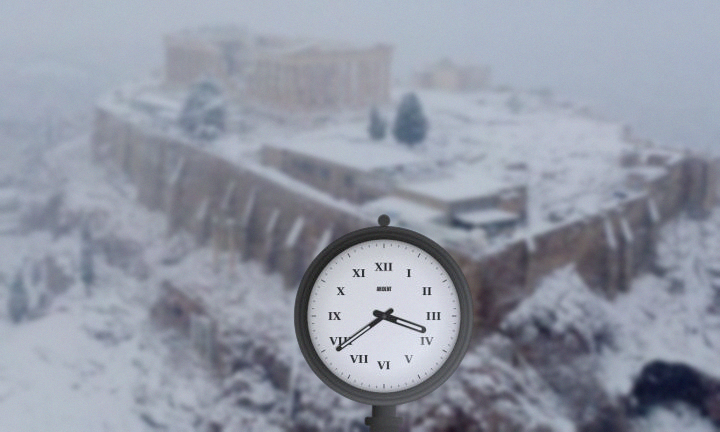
3.39
